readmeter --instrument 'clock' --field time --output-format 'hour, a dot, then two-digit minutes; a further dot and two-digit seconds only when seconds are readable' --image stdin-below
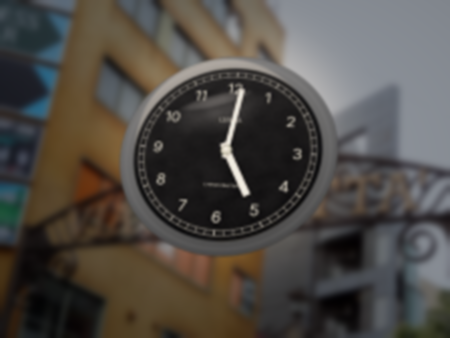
5.01
